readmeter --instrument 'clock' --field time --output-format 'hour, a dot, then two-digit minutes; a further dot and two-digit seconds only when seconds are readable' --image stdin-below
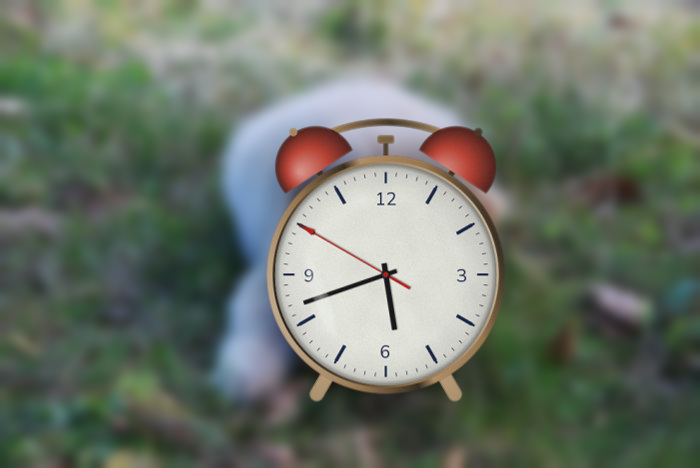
5.41.50
